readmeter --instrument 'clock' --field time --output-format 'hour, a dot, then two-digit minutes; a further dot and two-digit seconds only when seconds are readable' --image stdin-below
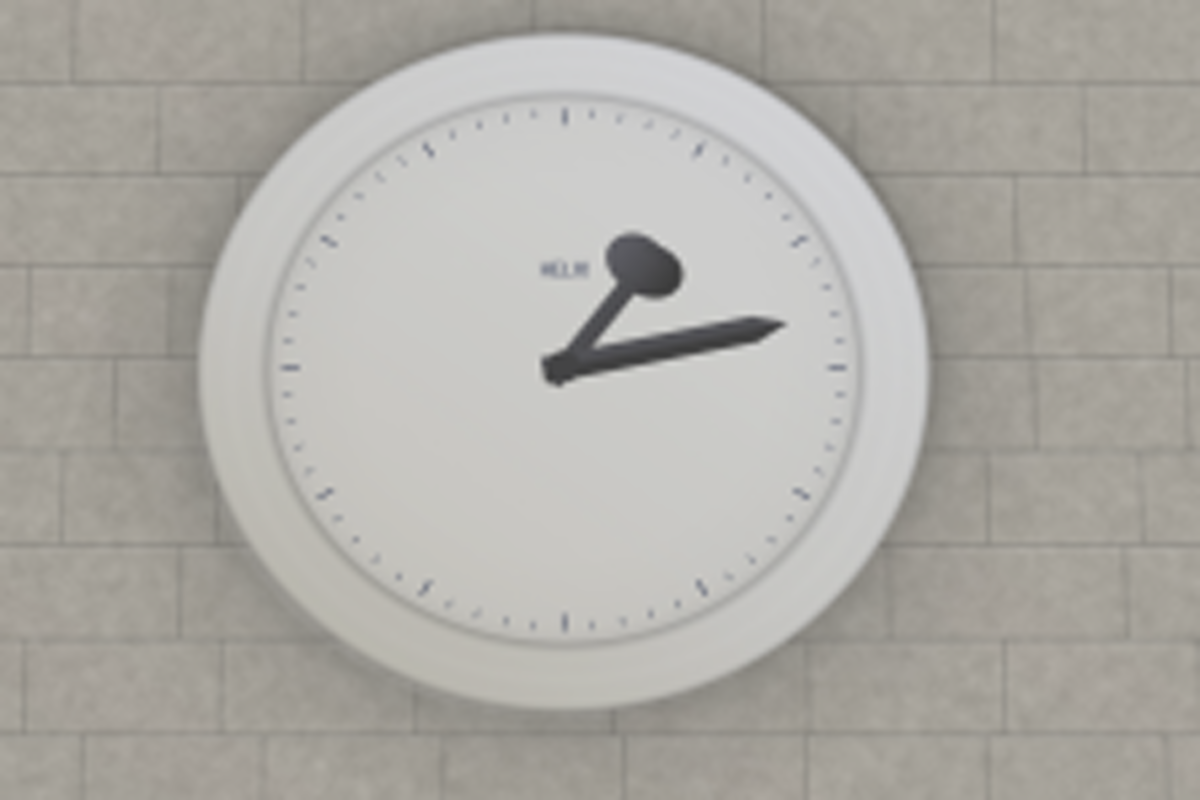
1.13
